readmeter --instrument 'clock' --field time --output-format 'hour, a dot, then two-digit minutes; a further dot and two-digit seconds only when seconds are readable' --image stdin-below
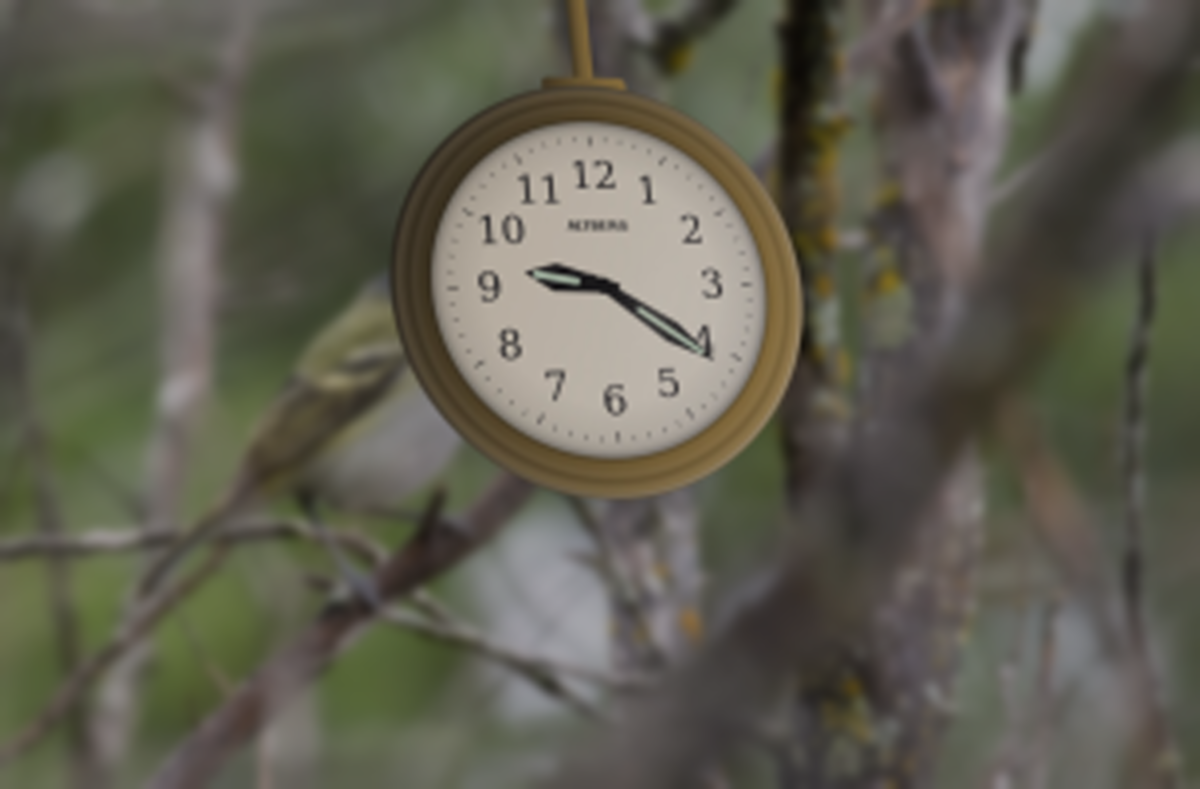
9.21
